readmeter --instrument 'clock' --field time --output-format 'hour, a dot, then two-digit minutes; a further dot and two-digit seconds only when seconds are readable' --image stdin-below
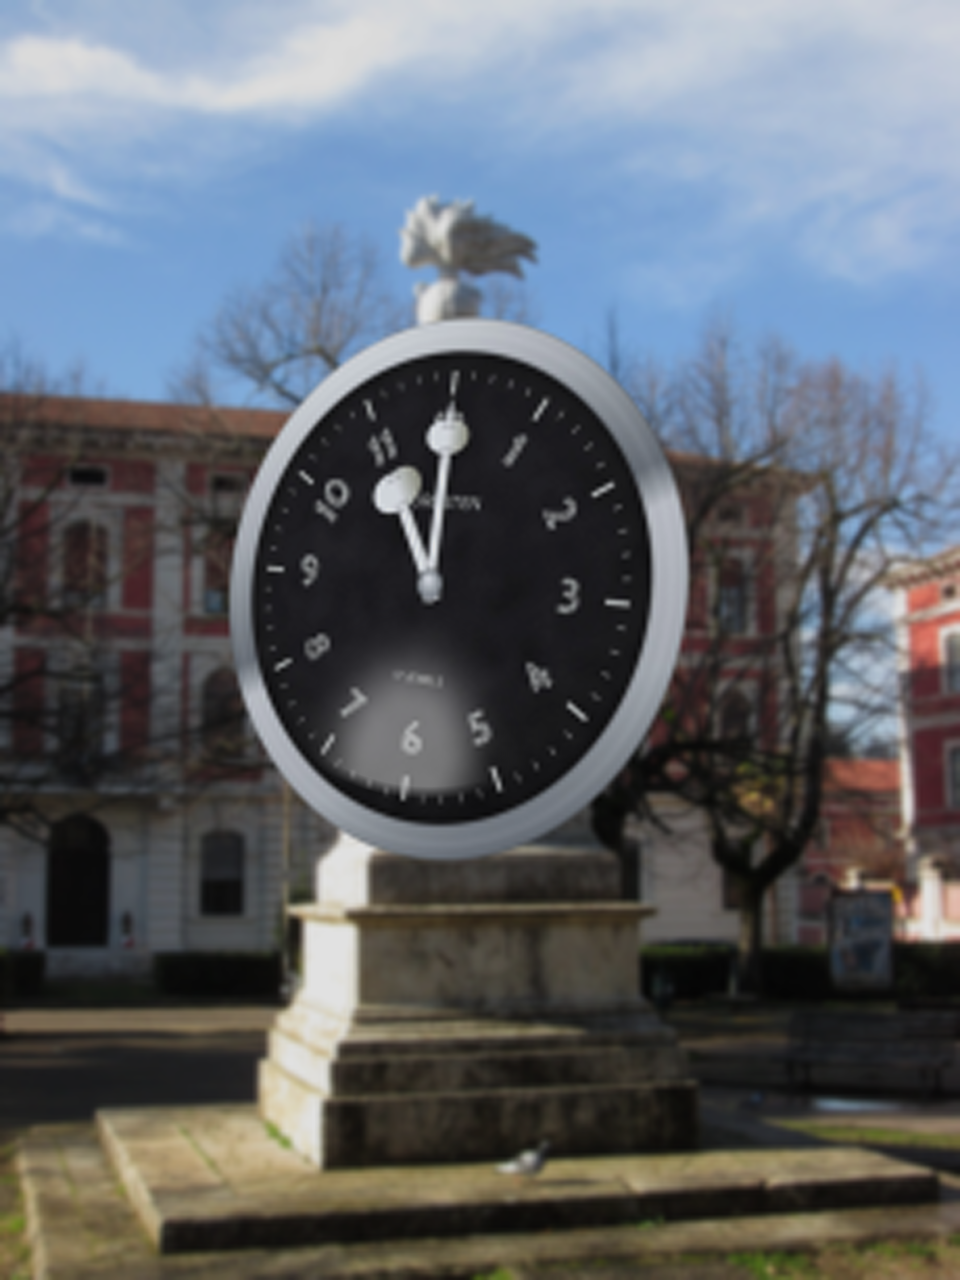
11.00
